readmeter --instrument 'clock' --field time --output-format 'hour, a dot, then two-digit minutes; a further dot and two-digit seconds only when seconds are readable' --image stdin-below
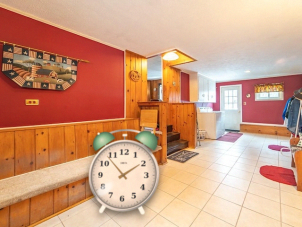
1.53
